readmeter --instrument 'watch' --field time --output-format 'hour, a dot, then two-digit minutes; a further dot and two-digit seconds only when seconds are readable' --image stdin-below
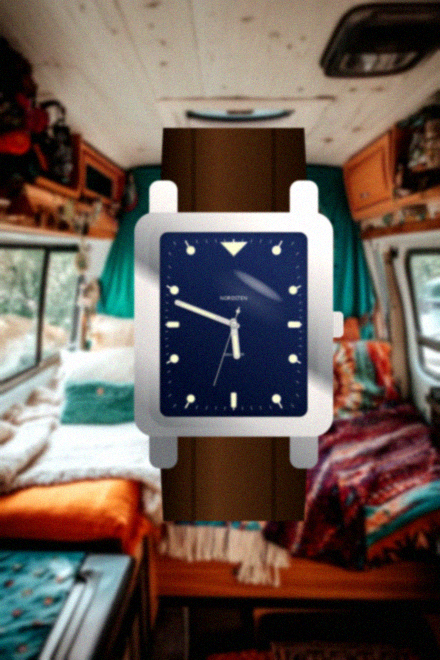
5.48.33
